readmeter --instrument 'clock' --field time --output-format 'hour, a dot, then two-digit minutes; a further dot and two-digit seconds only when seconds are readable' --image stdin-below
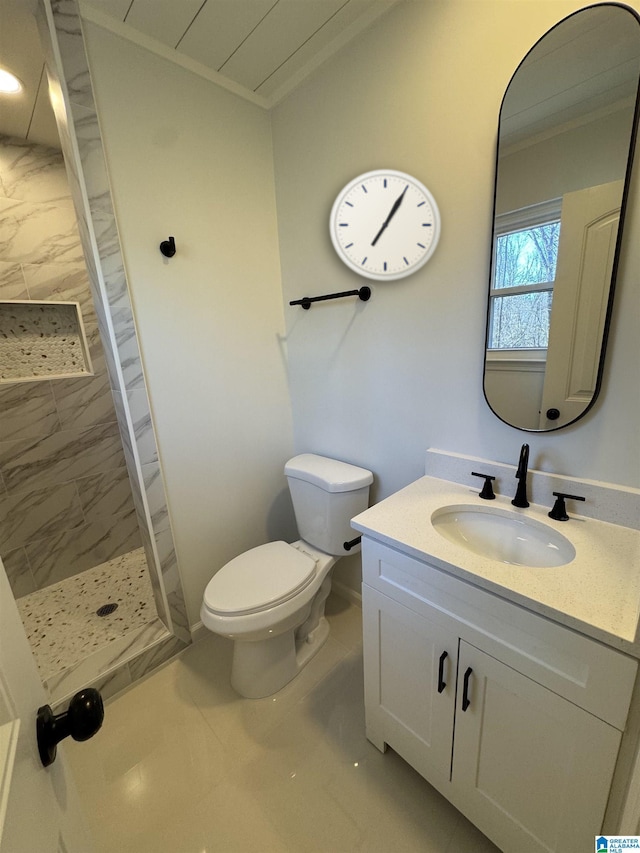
7.05
